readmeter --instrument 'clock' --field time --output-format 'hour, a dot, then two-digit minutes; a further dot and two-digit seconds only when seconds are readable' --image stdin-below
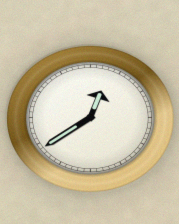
12.39
